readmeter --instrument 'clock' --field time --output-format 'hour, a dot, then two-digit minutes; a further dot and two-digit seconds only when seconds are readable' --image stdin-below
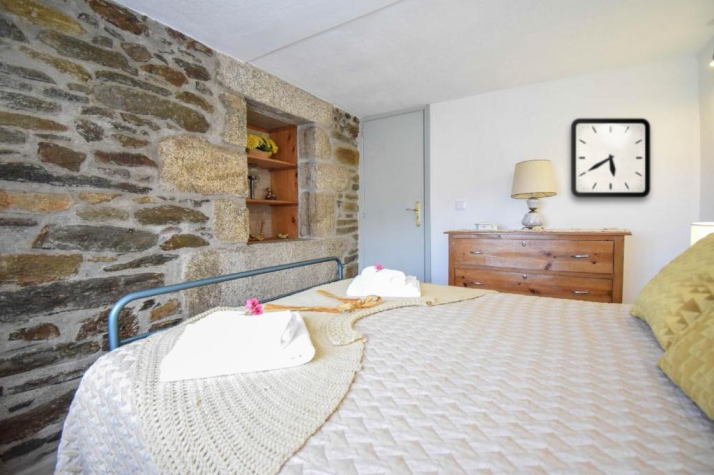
5.40
